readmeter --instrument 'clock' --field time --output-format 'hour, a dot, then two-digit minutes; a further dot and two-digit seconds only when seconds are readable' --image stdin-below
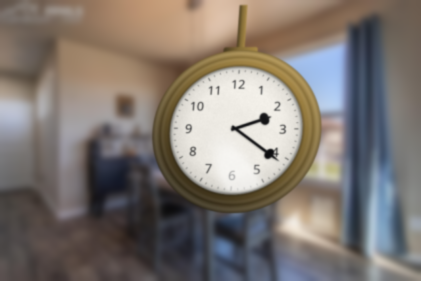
2.21
